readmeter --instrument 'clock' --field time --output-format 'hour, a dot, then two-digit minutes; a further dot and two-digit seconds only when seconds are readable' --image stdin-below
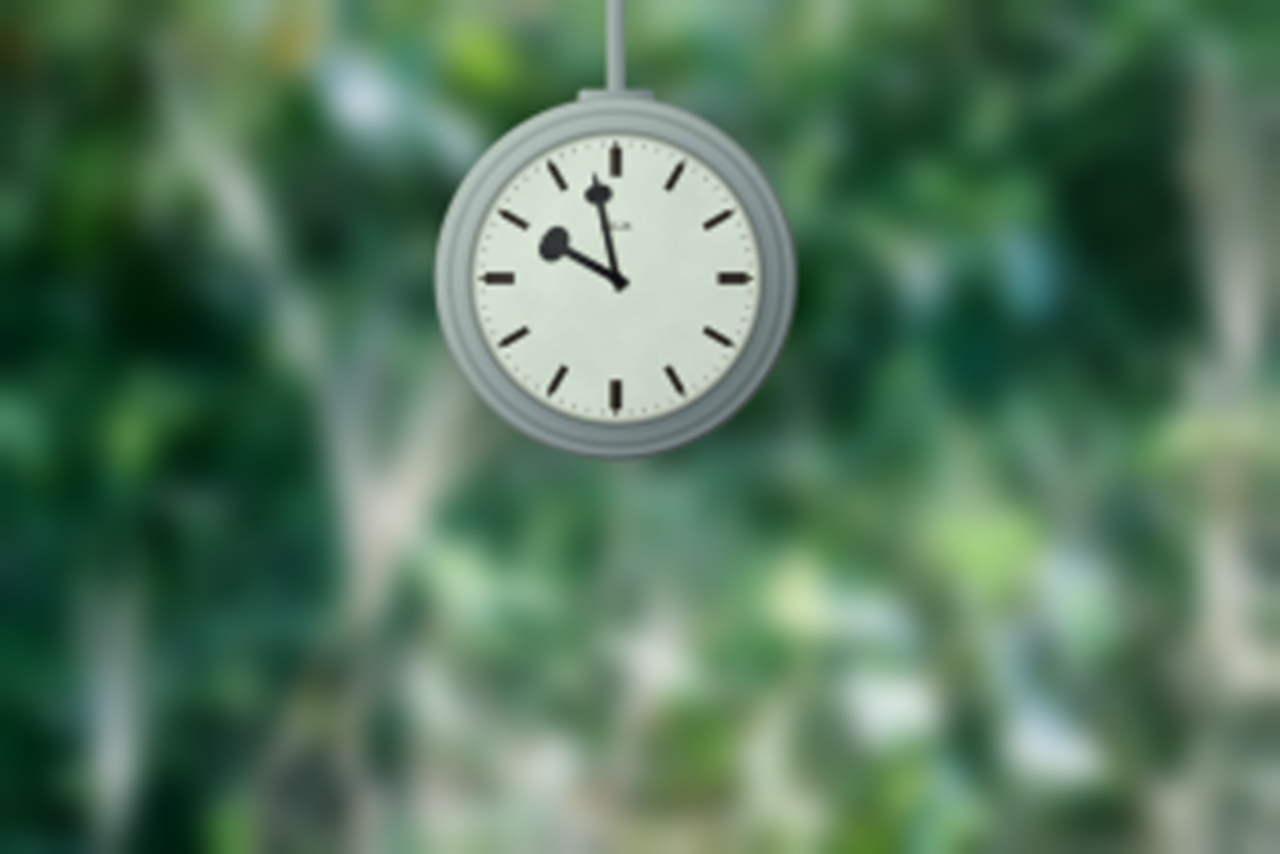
9.58
